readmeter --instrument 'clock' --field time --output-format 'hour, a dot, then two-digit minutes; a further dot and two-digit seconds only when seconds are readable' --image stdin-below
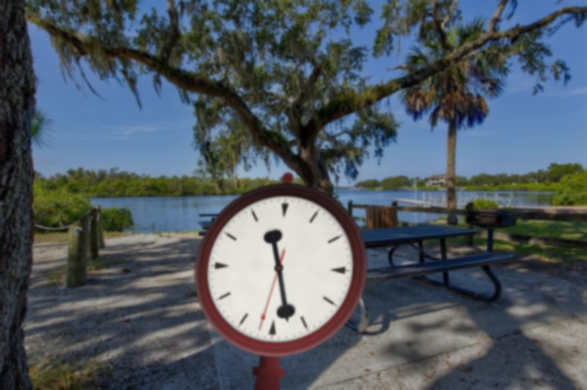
11.27.32
